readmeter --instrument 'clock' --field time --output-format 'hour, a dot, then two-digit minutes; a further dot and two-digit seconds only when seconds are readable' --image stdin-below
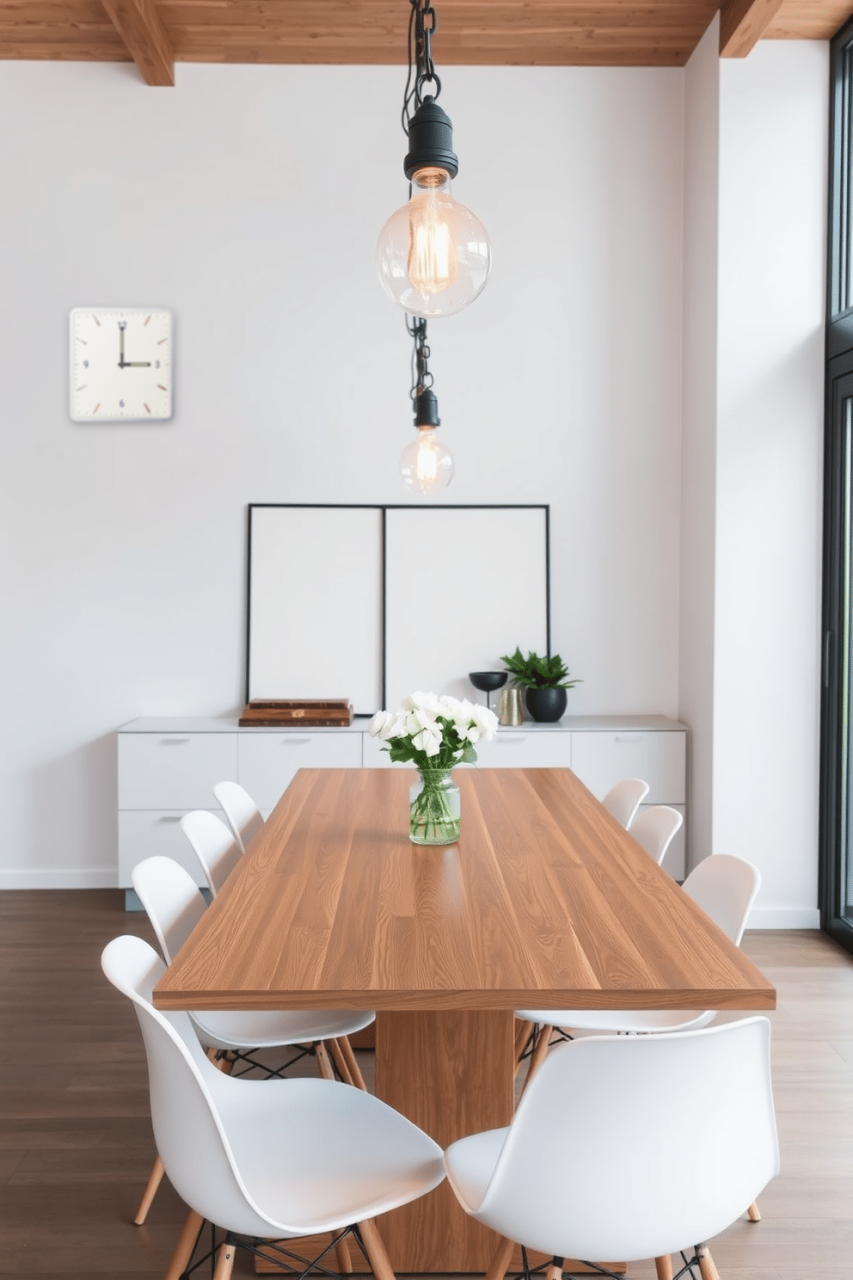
3.00
